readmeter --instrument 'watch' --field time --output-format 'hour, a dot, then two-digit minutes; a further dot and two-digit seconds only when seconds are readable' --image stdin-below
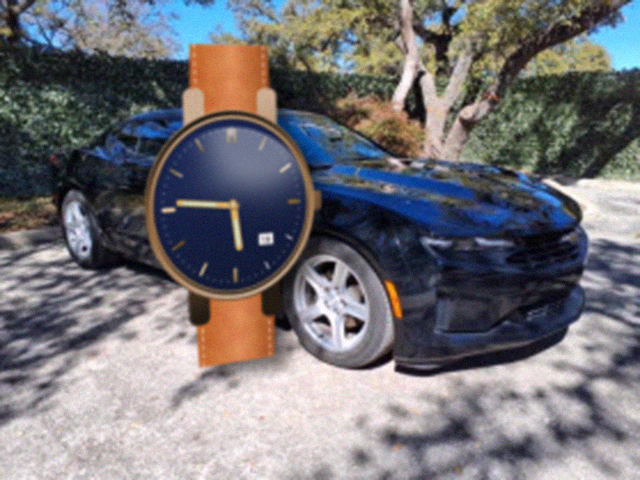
5.46
